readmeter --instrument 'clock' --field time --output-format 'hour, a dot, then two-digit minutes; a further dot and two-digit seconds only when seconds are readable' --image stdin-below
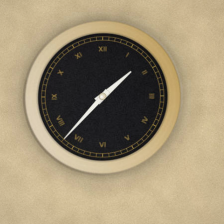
1.37
